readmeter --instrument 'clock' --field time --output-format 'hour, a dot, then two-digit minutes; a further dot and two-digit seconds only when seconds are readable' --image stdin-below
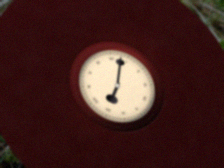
7.03
